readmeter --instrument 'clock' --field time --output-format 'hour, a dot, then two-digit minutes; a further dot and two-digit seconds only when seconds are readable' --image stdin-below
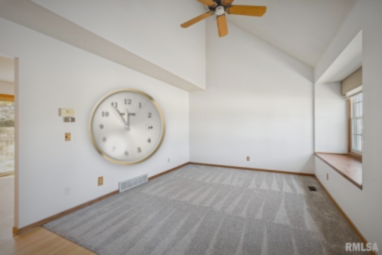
11.54
